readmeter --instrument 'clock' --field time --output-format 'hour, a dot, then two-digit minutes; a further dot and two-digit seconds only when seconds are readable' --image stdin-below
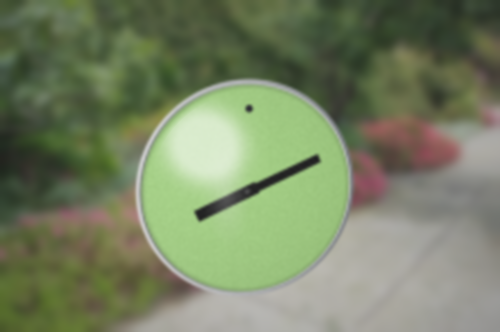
8.11
